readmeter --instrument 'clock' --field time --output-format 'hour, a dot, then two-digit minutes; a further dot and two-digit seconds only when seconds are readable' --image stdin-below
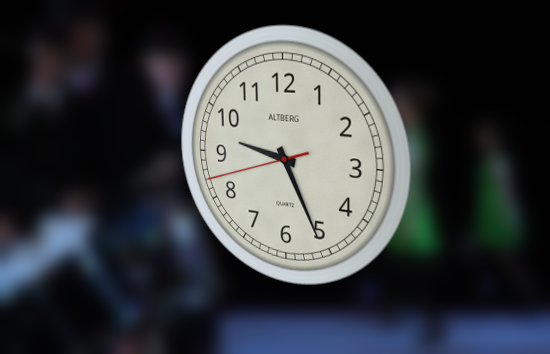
9.25.42
